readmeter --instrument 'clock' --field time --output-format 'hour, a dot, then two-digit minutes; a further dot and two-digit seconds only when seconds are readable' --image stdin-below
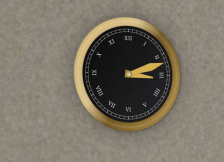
3.12
